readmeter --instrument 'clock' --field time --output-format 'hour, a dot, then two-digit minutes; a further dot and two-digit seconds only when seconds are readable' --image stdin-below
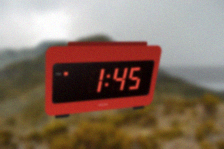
1.45
